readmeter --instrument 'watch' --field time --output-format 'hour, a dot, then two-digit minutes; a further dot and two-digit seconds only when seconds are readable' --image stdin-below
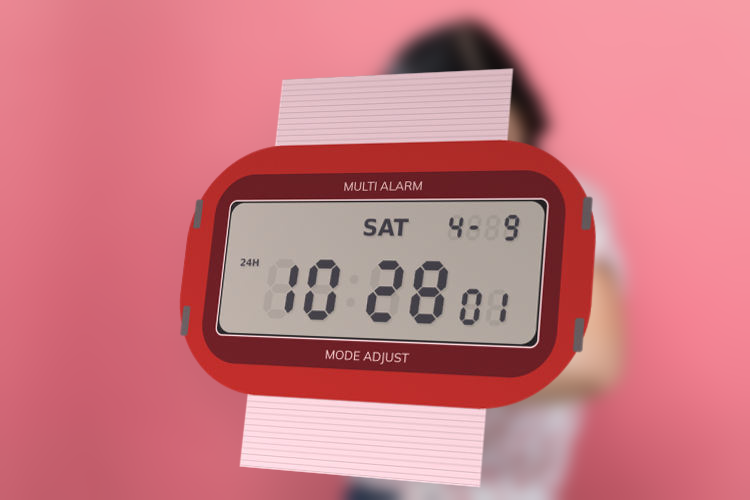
10.28.01
